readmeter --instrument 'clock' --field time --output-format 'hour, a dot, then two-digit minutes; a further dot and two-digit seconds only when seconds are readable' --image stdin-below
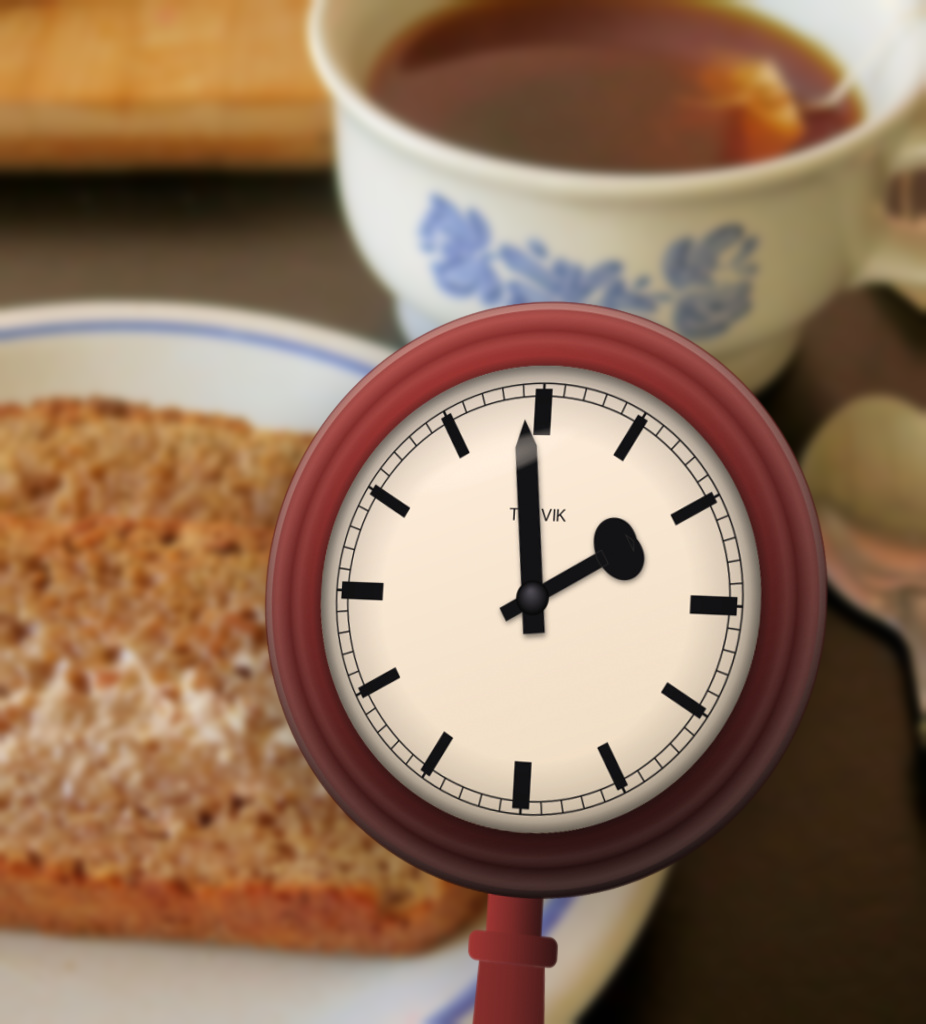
1.59
